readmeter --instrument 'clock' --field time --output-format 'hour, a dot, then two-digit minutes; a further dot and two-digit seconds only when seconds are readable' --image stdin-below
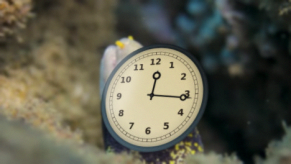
12.16
